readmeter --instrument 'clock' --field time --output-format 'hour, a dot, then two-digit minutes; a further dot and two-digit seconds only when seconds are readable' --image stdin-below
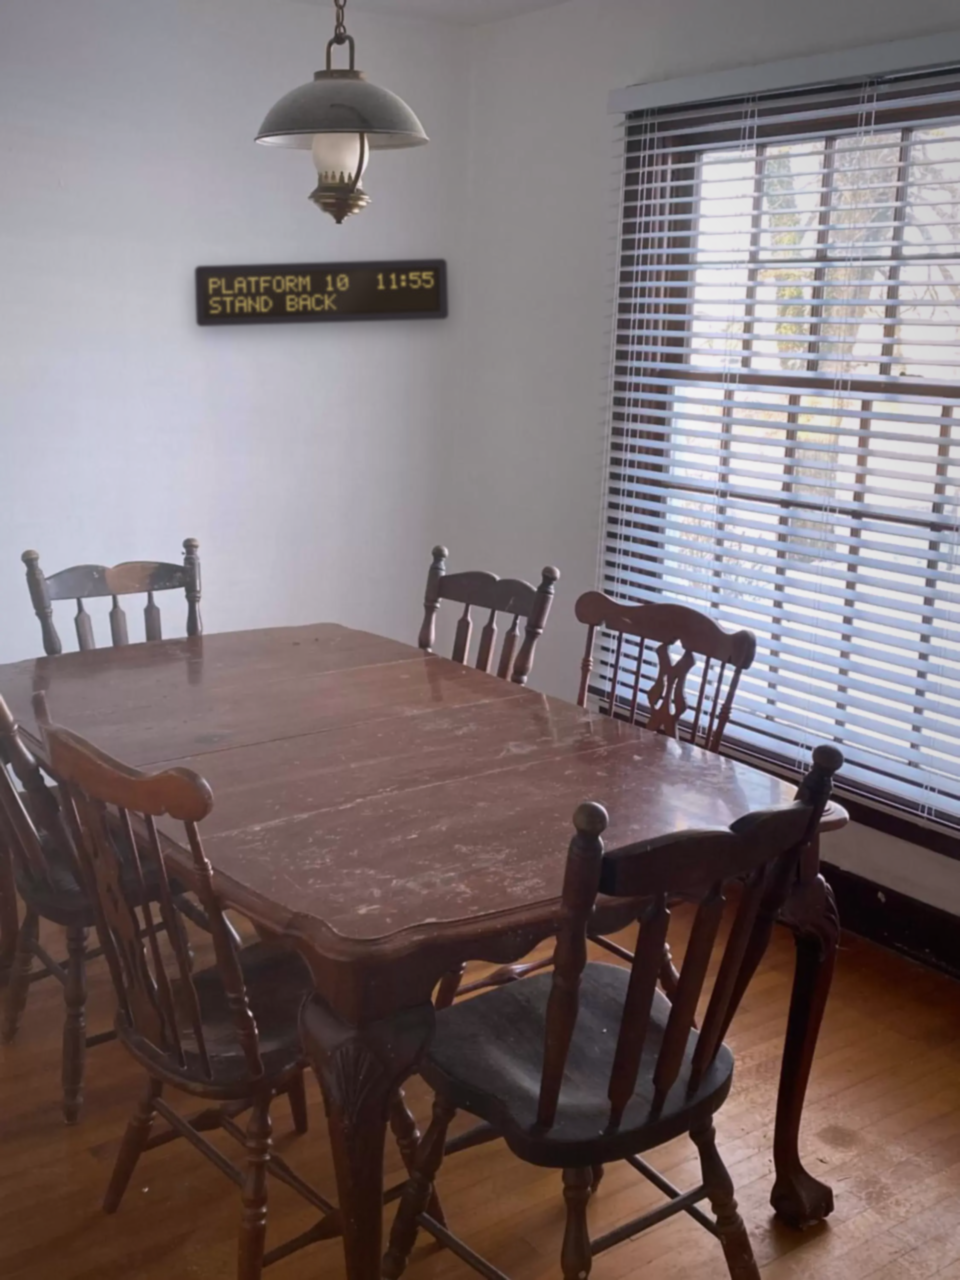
11.55
